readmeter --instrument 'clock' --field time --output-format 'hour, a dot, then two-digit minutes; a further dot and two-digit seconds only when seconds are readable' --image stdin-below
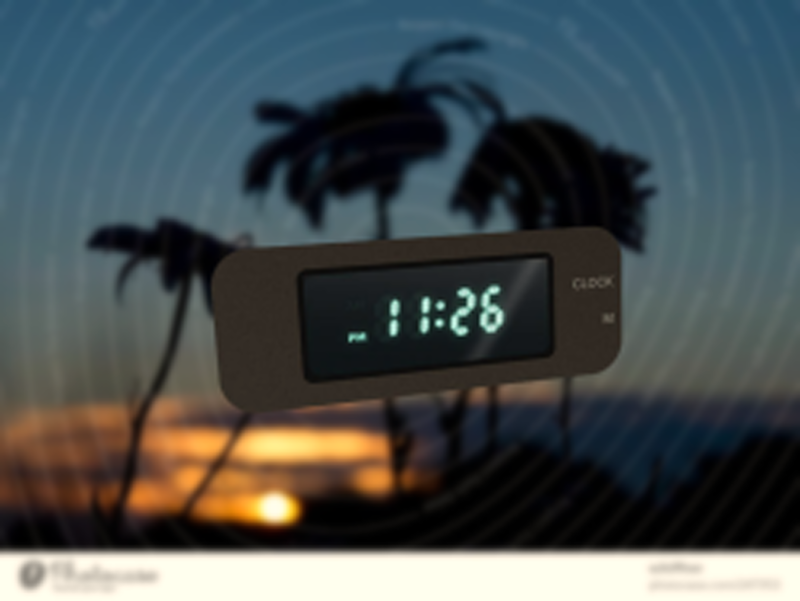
11.26
